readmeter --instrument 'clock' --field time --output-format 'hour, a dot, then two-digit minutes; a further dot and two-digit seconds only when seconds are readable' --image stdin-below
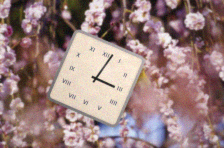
3.02
